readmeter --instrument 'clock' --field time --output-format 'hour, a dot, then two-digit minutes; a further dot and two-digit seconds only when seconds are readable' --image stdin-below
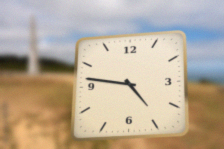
4.47
